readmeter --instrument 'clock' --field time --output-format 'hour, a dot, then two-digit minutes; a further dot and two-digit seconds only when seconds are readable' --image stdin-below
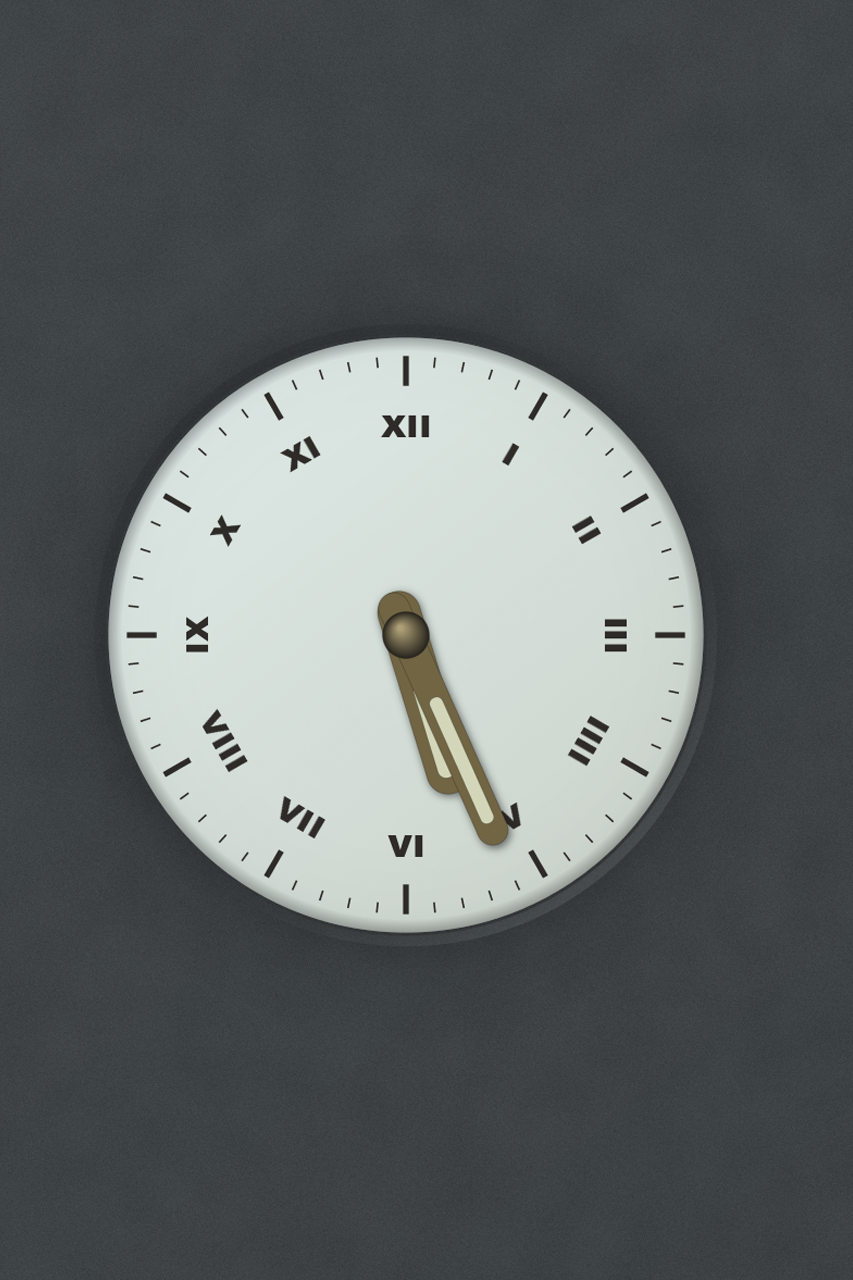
5.26
